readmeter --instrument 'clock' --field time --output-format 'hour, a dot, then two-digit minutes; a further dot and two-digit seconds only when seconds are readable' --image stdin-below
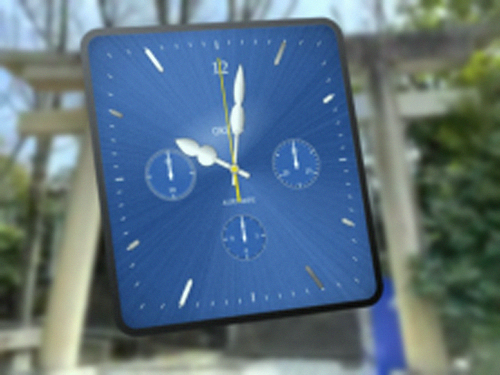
10.02
